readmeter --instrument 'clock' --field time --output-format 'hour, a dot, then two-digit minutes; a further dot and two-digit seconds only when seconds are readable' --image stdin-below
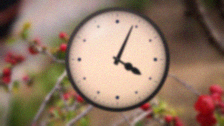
4.04
